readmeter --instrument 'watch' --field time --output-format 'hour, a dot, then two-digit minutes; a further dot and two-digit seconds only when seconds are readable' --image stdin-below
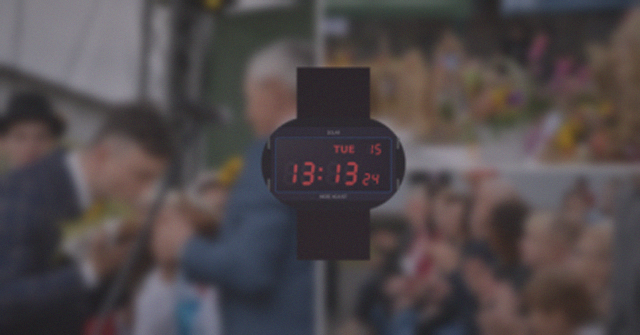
13.13.24
